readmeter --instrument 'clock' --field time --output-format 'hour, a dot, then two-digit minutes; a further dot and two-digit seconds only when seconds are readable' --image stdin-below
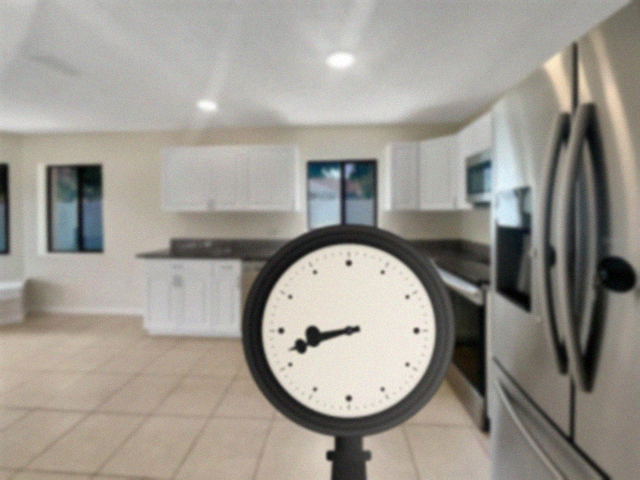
8.42
